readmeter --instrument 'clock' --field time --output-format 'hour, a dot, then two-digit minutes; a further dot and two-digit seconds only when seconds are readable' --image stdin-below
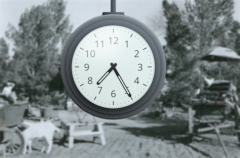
7.25
